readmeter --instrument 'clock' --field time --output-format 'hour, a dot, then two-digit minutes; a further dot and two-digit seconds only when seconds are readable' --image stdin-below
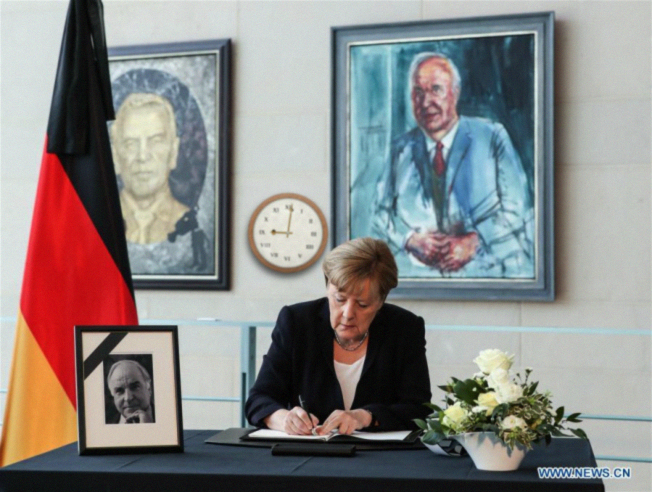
9.01
